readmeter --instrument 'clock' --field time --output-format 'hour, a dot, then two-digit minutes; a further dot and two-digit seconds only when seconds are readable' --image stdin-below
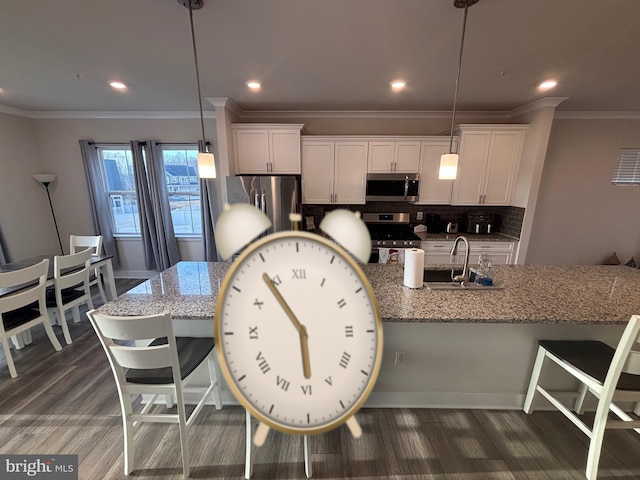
5.54
